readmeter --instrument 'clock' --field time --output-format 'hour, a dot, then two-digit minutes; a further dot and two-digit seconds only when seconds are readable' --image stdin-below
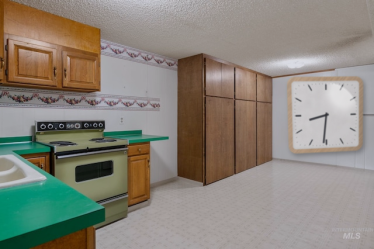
8.31
